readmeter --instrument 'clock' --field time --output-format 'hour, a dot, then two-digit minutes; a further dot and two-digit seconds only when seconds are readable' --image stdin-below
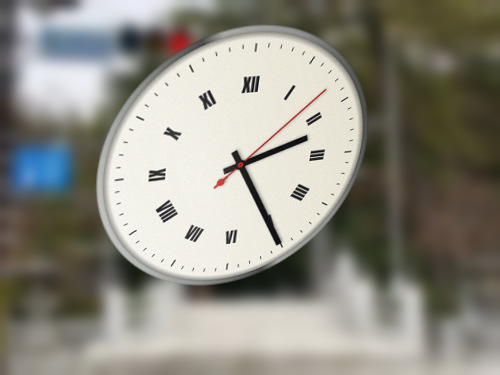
2.25.08
